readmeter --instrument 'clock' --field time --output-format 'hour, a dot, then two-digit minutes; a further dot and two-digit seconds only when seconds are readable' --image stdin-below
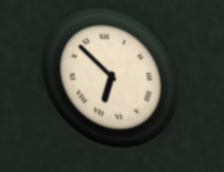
6.53
